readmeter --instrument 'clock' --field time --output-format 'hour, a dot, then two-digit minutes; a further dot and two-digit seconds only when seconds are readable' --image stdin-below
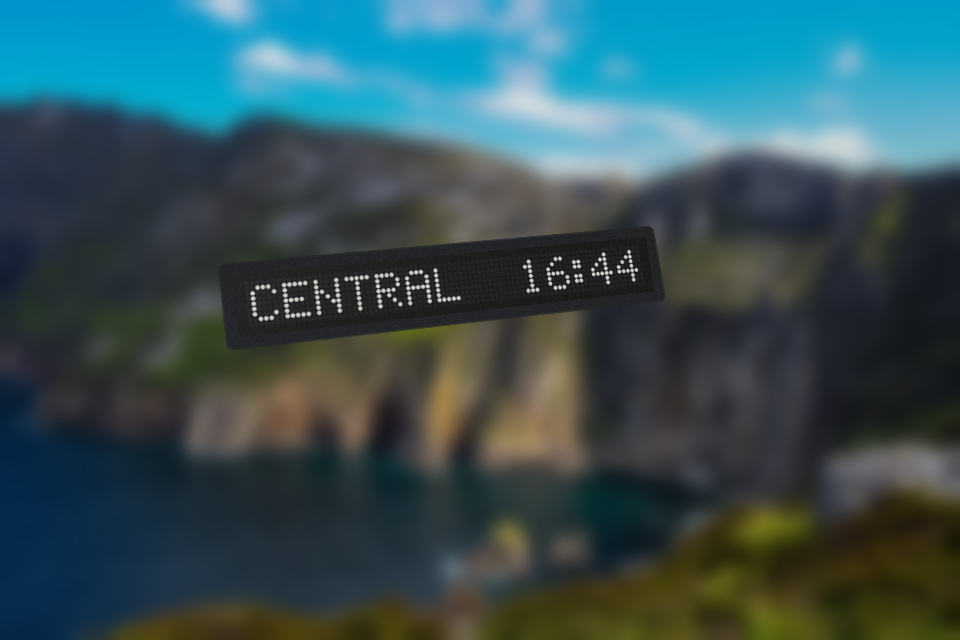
16.44
